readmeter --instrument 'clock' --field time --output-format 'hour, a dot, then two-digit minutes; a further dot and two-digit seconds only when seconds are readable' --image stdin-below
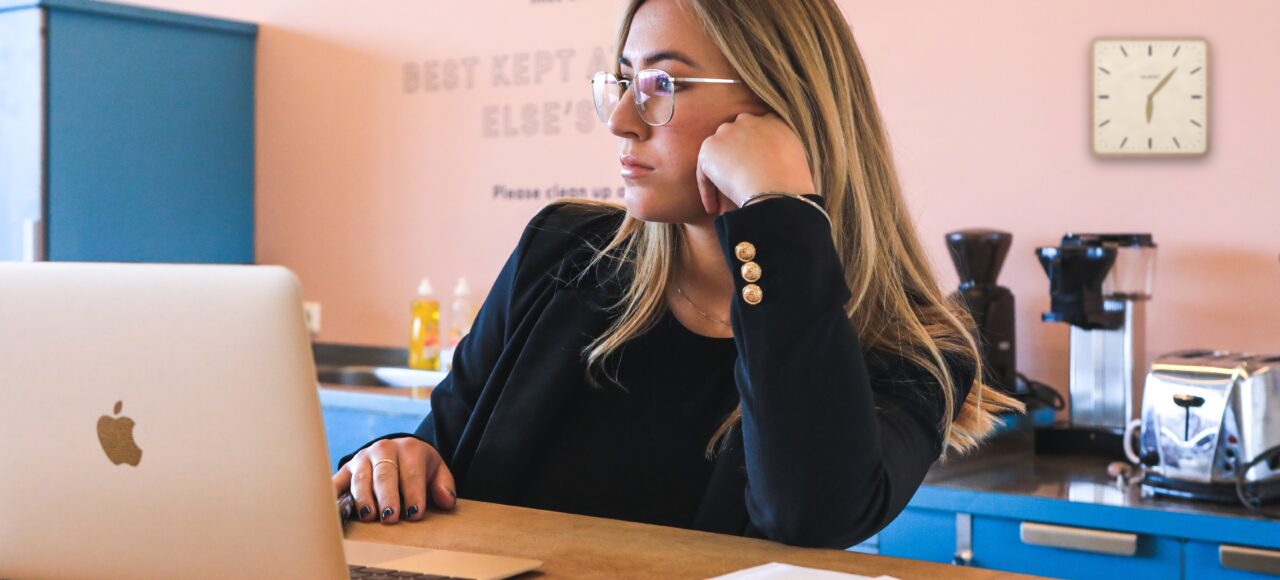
6.07
